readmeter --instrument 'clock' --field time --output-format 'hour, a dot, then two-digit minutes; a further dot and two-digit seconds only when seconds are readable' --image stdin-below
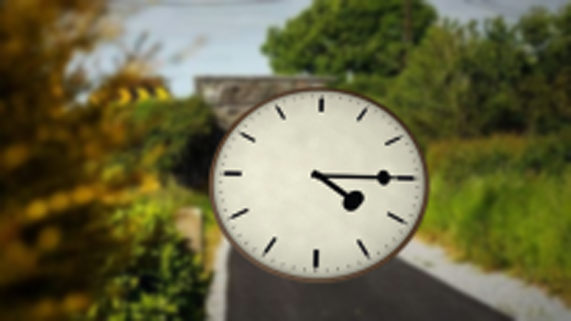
4.15
